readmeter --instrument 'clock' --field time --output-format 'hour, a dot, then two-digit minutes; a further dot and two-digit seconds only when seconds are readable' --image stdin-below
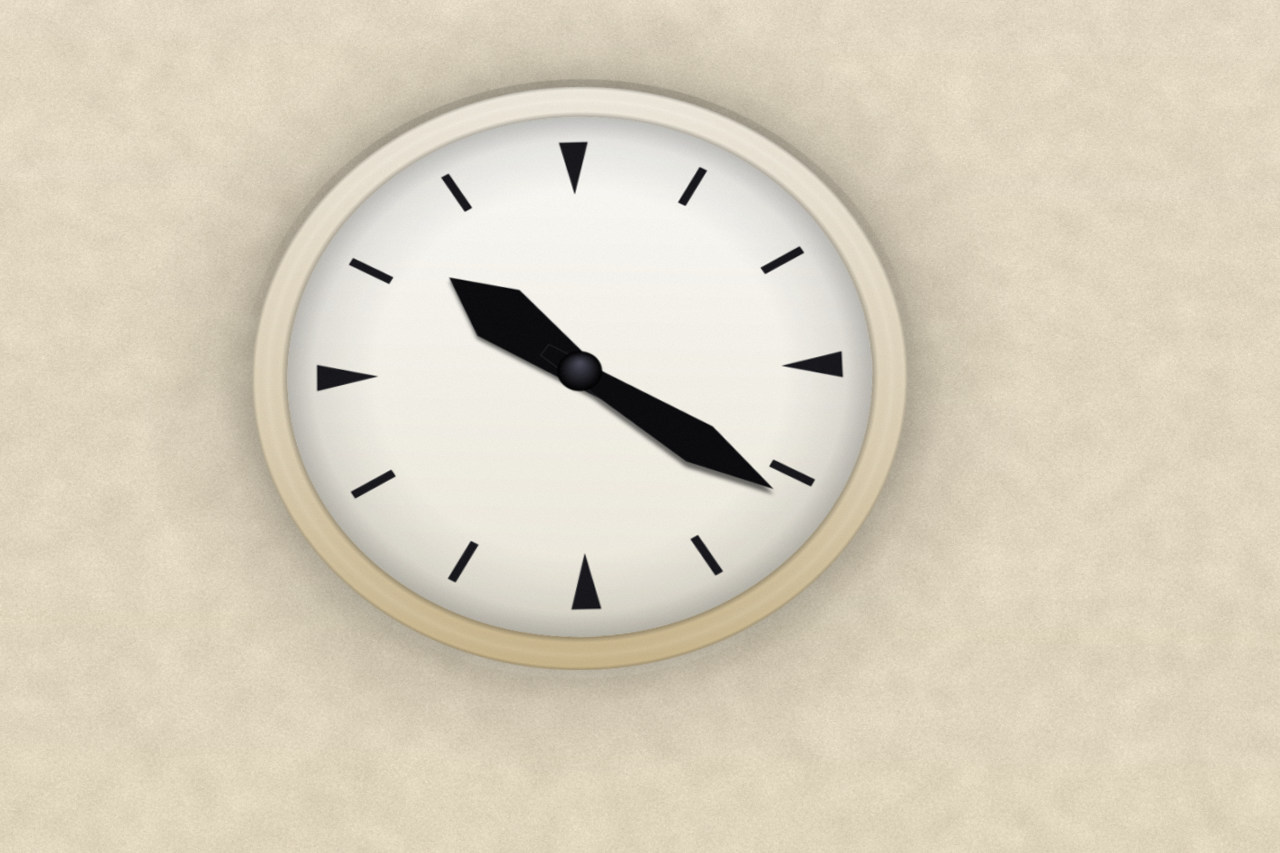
10.21
